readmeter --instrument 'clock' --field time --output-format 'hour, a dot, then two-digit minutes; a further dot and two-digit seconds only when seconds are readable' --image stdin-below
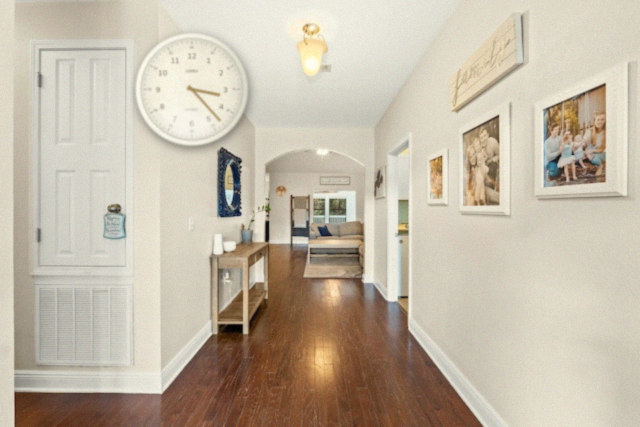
3.23
